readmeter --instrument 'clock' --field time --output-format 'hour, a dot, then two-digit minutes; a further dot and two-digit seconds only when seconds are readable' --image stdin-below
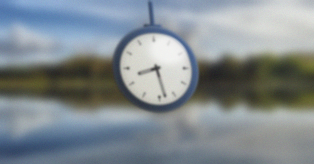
8.28
